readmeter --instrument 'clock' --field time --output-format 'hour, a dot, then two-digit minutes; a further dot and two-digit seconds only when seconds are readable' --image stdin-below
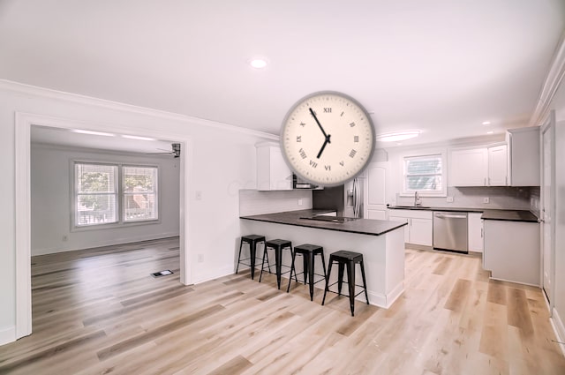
6.55
